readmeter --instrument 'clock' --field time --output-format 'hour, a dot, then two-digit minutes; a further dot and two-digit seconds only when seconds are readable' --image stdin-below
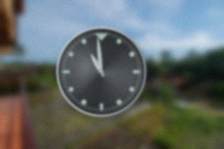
10.59
